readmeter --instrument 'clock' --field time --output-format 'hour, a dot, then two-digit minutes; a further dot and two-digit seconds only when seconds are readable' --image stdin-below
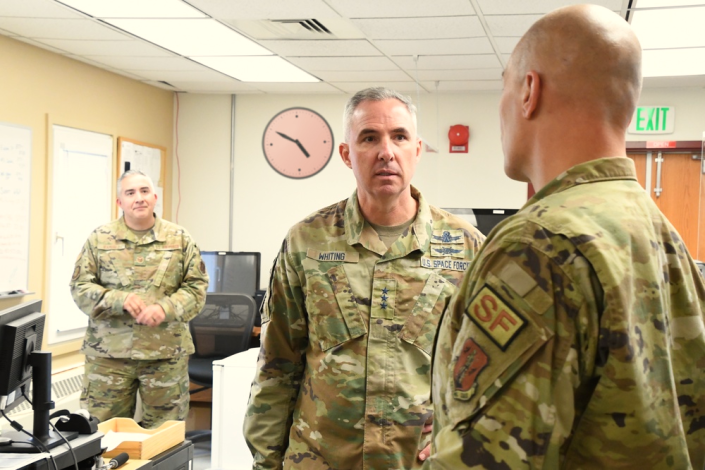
4.50
